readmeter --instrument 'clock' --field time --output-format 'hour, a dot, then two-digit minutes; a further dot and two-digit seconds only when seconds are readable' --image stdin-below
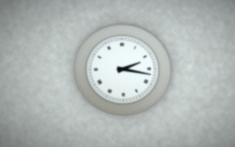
2.17
